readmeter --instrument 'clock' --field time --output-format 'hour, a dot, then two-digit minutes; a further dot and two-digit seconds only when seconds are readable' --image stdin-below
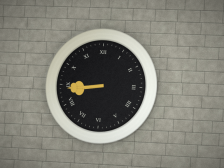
8.44
